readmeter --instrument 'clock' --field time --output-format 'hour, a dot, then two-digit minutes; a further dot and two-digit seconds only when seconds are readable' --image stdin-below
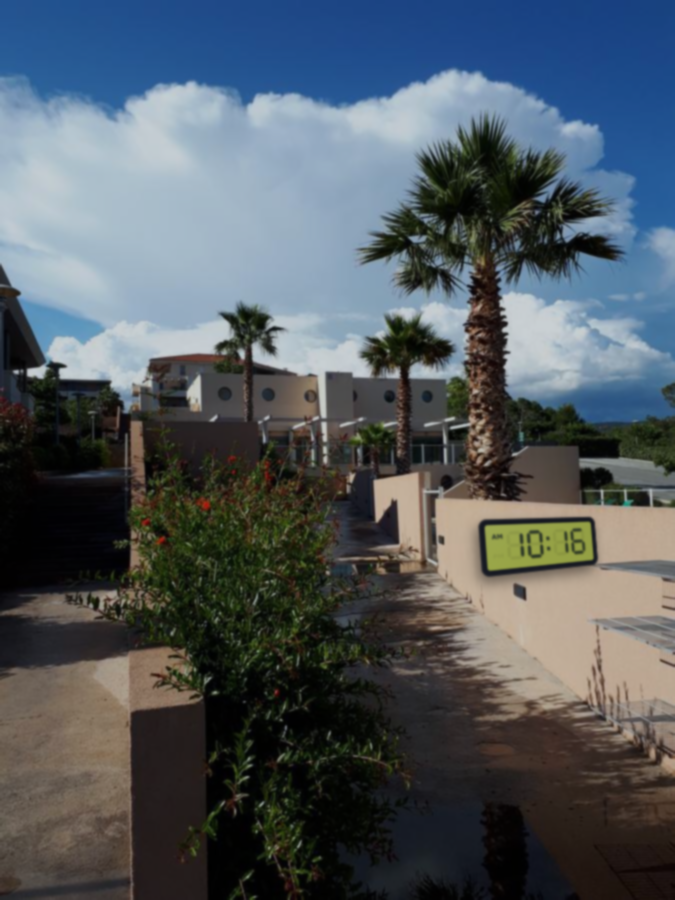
10.16
